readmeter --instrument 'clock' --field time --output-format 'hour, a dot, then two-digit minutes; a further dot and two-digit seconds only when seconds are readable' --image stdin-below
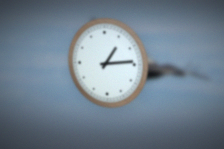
1.14
